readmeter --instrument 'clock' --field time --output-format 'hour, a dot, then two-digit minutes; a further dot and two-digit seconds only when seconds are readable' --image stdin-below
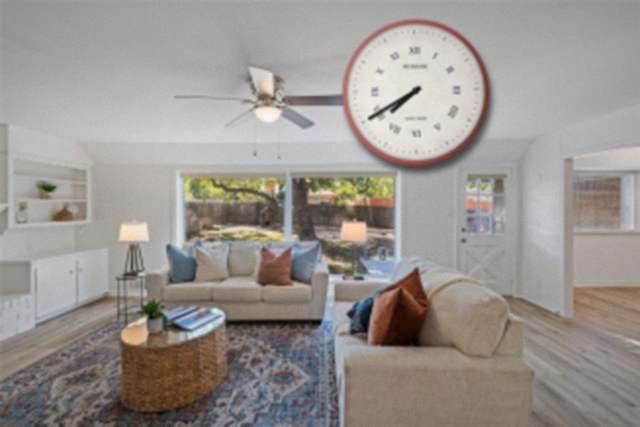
7.40
